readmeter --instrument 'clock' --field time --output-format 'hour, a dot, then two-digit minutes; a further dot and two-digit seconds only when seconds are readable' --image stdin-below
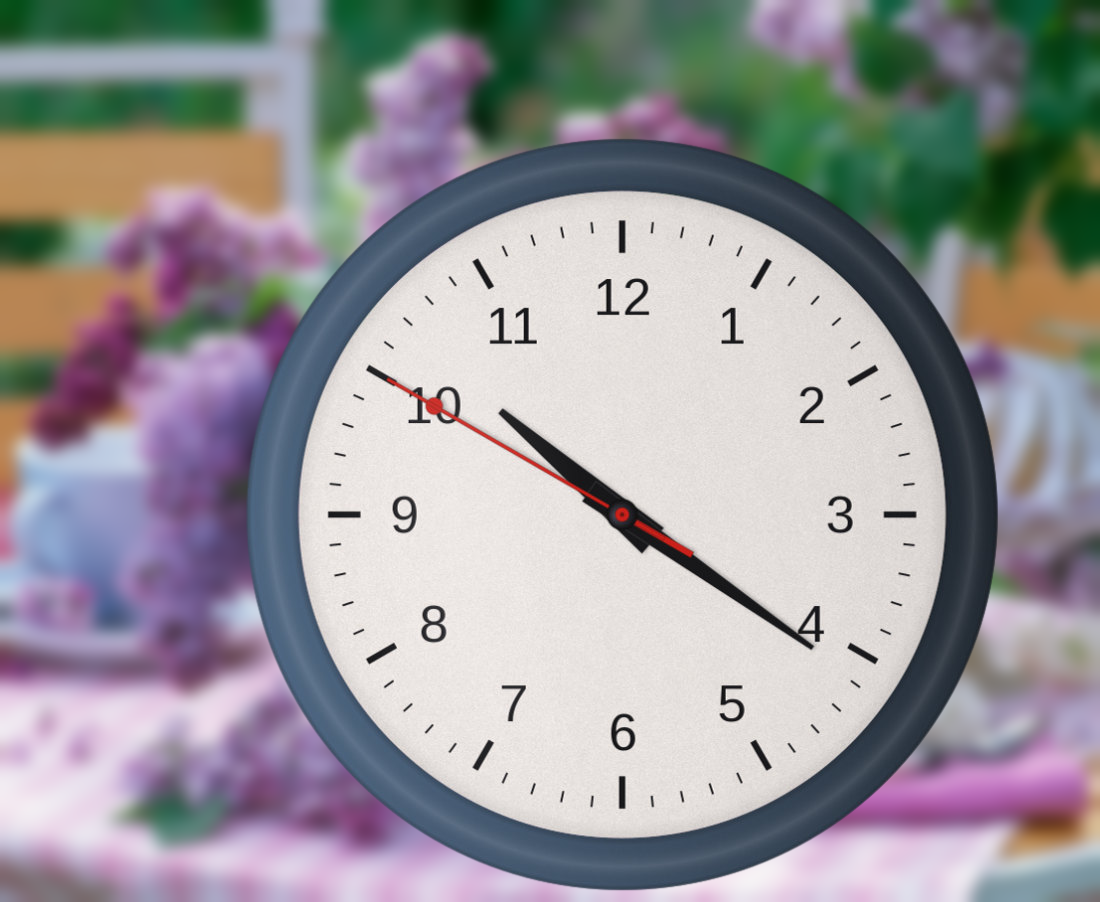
10.20.50
